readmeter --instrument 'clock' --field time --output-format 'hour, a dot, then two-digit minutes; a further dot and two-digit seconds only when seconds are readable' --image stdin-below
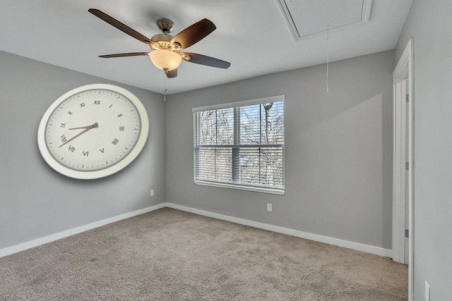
8.38
